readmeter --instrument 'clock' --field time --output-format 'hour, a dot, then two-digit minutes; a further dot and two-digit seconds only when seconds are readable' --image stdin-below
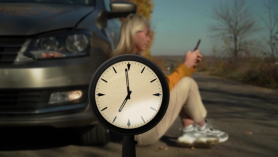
6.59
